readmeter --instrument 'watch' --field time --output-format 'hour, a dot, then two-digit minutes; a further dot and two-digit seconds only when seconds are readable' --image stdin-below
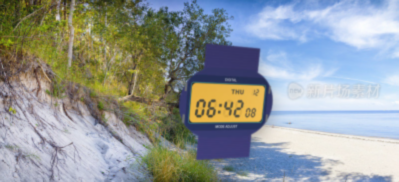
6.42
